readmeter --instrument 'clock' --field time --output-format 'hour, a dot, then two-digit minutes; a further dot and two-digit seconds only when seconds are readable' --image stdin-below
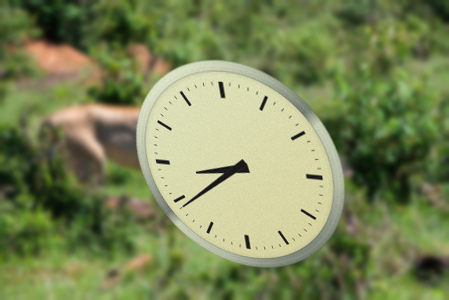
8.39
